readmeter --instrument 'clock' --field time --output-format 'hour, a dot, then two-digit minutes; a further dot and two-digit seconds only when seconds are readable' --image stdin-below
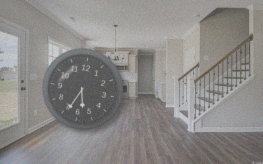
5.34
